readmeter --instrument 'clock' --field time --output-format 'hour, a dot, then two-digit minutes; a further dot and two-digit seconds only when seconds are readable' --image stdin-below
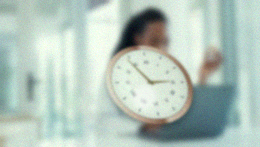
2.54
